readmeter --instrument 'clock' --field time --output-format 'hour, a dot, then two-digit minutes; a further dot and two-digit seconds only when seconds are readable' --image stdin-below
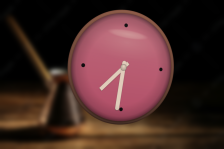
7.31
